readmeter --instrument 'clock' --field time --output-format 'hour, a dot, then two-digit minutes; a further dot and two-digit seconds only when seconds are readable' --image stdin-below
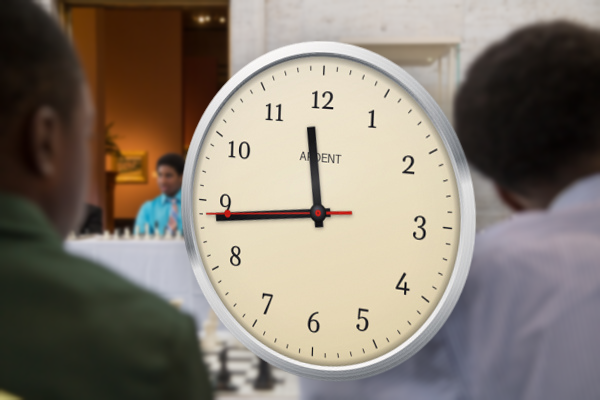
11.43.44
